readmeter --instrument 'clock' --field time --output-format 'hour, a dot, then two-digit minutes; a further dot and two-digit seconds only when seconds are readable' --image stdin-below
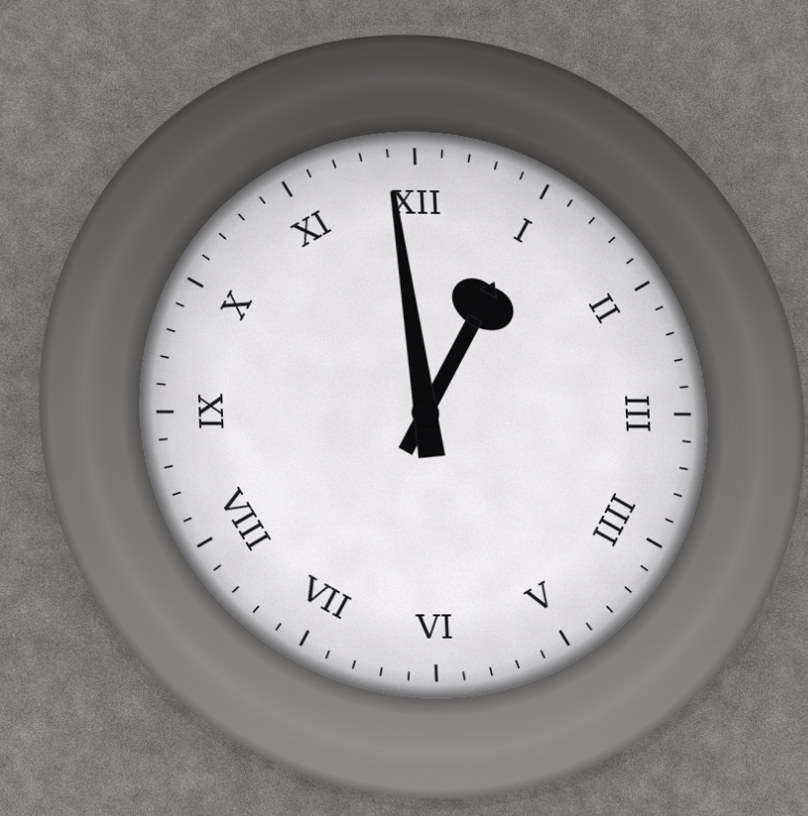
12.59
